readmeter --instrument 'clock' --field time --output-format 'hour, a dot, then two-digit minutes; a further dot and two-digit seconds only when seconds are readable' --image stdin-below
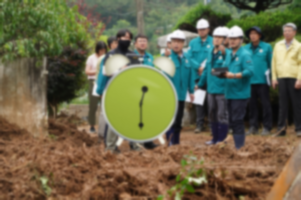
12.30
